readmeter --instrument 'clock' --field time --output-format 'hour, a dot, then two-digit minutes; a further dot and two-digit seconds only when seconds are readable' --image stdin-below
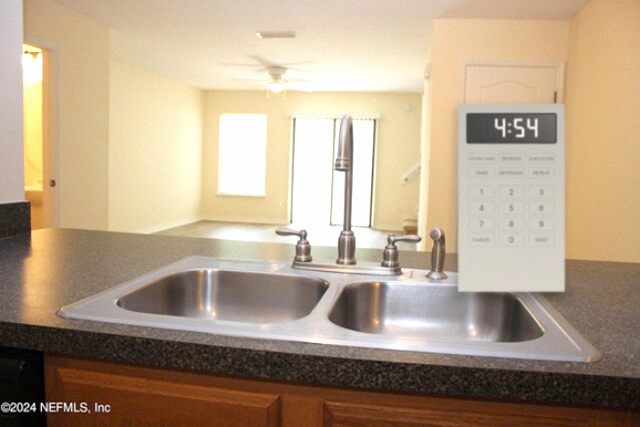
4.54
